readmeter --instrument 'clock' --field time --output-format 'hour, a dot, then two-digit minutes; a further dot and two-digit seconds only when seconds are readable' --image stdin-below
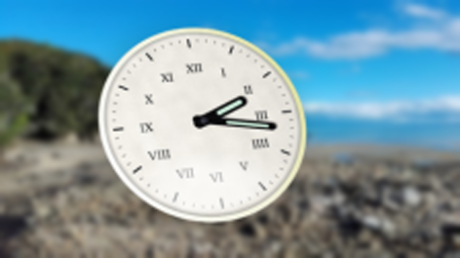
2.17
